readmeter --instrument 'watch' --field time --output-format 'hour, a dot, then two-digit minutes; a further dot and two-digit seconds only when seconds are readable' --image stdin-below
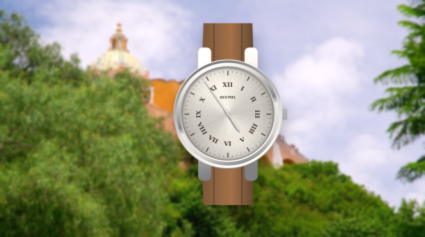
4.54
